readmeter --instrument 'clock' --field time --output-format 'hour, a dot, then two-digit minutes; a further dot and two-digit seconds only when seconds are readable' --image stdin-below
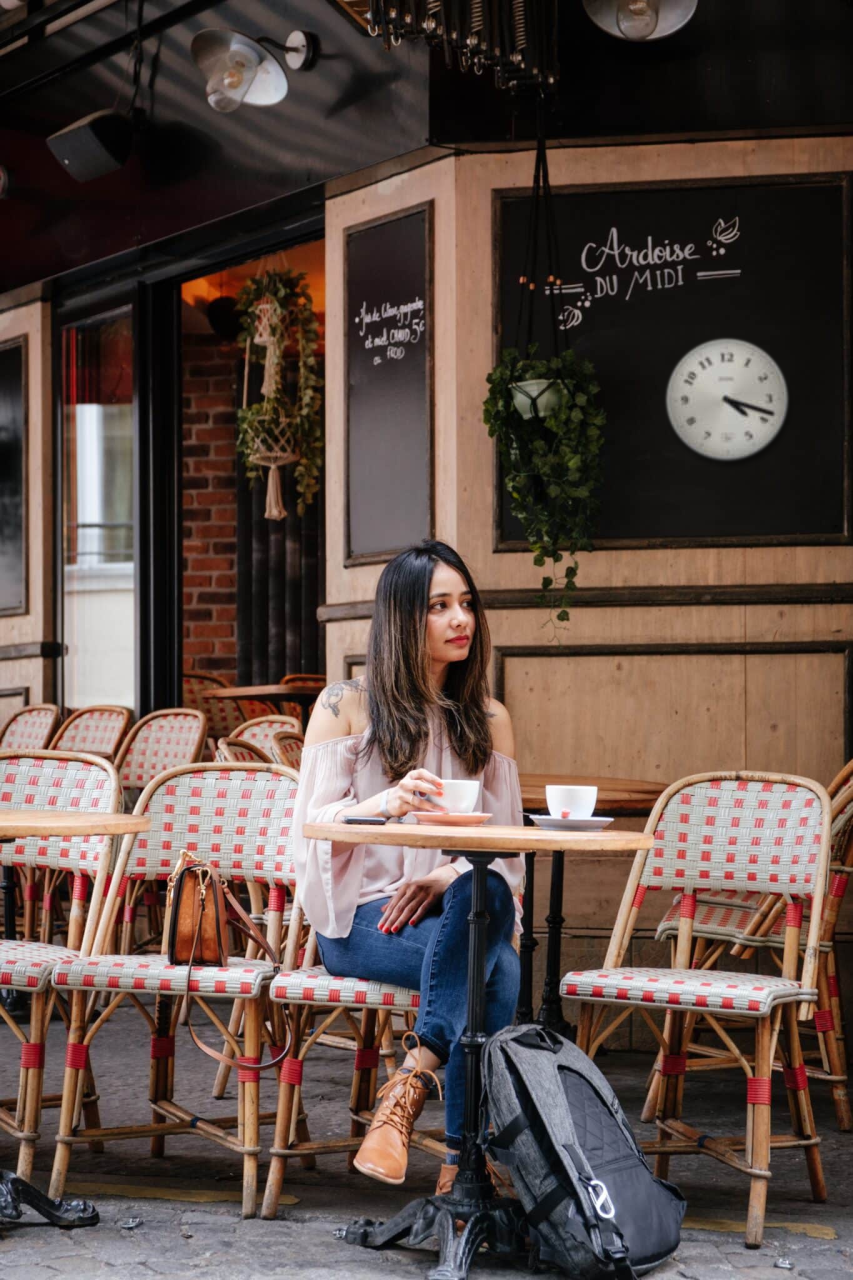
4.18
